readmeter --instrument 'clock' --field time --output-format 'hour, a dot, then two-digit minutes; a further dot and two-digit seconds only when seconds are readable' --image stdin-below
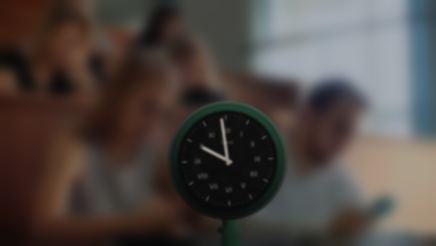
9.59
